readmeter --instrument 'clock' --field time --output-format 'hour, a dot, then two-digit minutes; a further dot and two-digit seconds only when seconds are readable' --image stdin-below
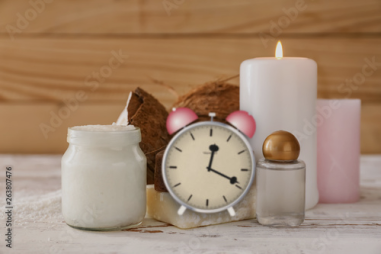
12.19
